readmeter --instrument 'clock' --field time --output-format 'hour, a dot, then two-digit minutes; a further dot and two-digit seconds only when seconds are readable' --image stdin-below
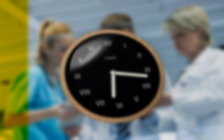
6.17
